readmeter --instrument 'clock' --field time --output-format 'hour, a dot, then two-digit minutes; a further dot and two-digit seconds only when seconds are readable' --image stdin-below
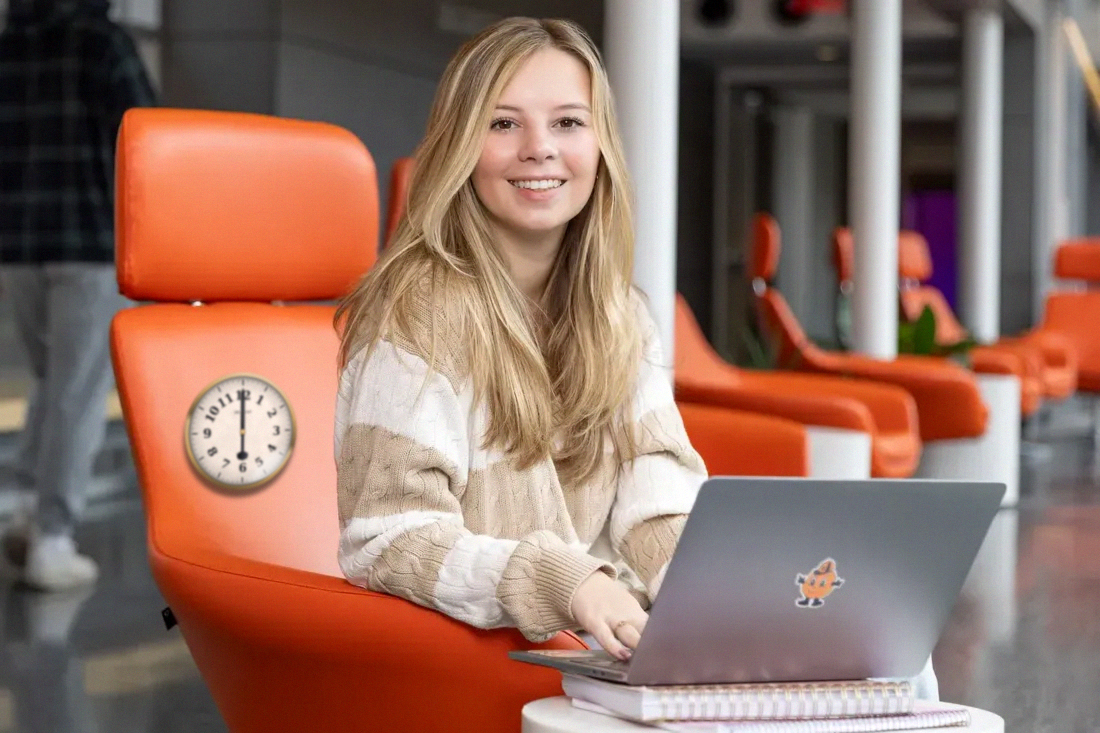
6.00
